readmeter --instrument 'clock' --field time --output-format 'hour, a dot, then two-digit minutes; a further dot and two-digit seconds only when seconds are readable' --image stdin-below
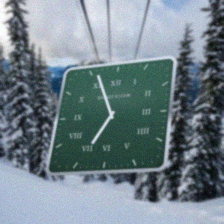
6.56
